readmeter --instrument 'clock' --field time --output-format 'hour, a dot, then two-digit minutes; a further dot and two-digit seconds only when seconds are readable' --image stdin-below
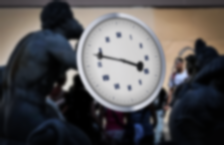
3.48
